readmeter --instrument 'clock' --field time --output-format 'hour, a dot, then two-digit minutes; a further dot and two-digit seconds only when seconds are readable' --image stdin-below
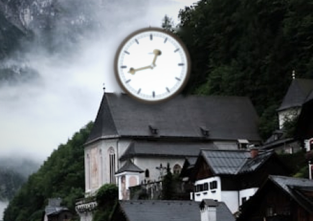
12.43
